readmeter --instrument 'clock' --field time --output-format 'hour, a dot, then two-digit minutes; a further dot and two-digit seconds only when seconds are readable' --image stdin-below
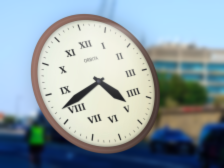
4.42
